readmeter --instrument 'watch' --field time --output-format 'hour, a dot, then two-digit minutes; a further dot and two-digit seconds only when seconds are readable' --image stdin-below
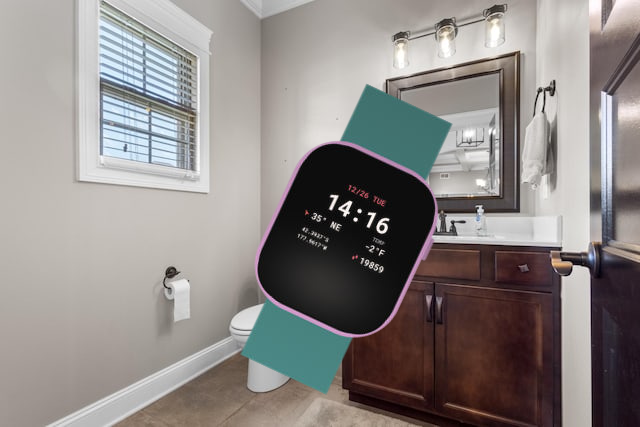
14.16
